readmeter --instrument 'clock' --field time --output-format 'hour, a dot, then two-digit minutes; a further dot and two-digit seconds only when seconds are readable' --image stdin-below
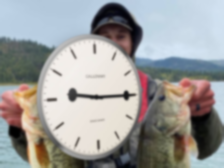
9.15
